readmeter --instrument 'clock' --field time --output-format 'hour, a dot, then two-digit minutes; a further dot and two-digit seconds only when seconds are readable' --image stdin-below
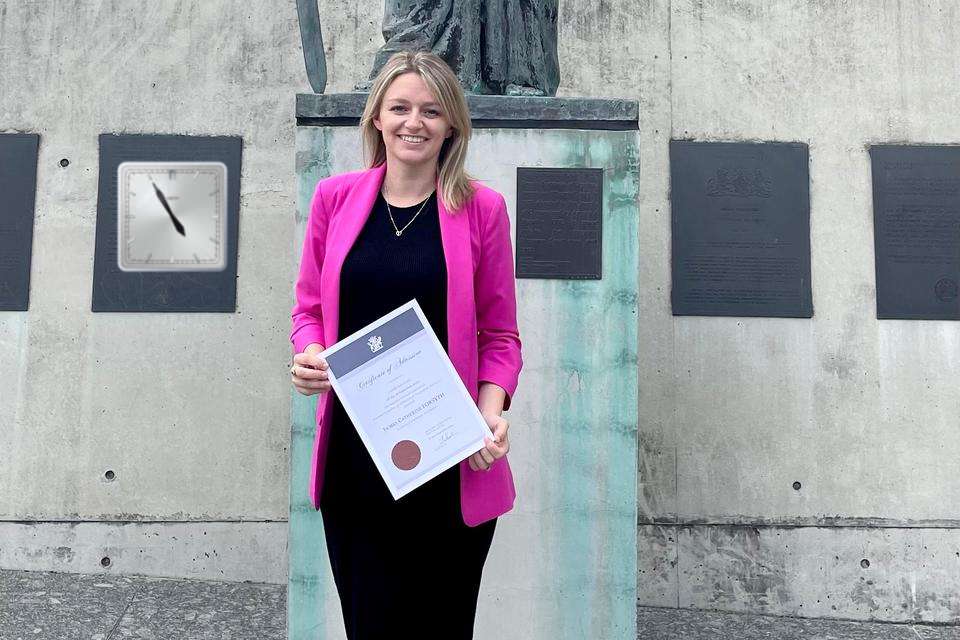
4.55
